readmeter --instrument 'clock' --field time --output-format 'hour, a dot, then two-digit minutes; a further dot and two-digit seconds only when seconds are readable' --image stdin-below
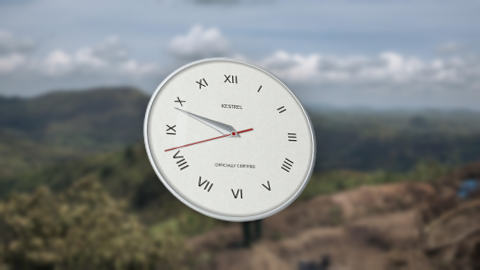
9.48.42
